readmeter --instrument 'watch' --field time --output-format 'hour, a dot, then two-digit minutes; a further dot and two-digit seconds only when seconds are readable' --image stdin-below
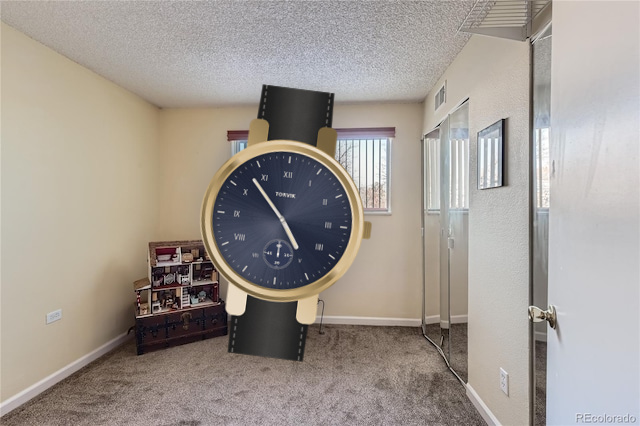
4.53
